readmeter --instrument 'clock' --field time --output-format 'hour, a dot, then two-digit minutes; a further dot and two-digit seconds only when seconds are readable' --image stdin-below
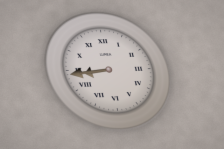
8.44
